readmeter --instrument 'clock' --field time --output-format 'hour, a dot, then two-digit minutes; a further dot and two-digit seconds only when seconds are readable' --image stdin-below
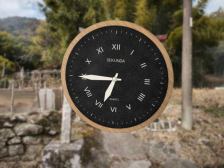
6.45
